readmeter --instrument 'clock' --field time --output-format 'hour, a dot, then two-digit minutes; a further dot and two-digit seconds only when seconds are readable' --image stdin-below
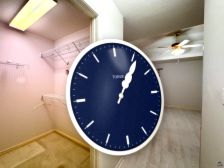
1.06
